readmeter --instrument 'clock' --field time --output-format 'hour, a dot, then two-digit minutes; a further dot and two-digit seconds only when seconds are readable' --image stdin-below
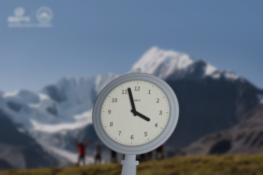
3.57
